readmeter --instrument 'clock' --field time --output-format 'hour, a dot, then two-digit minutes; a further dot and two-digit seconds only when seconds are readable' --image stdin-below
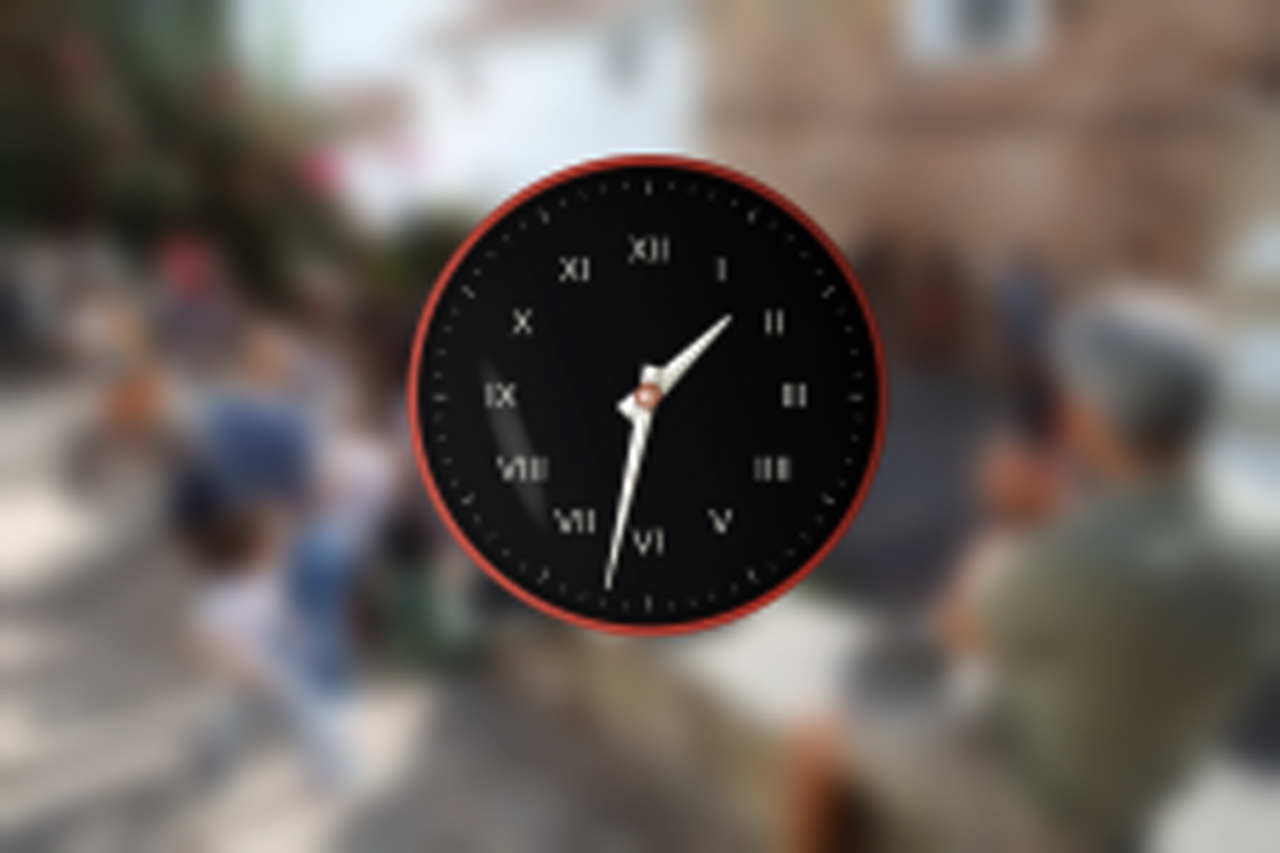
1.32
